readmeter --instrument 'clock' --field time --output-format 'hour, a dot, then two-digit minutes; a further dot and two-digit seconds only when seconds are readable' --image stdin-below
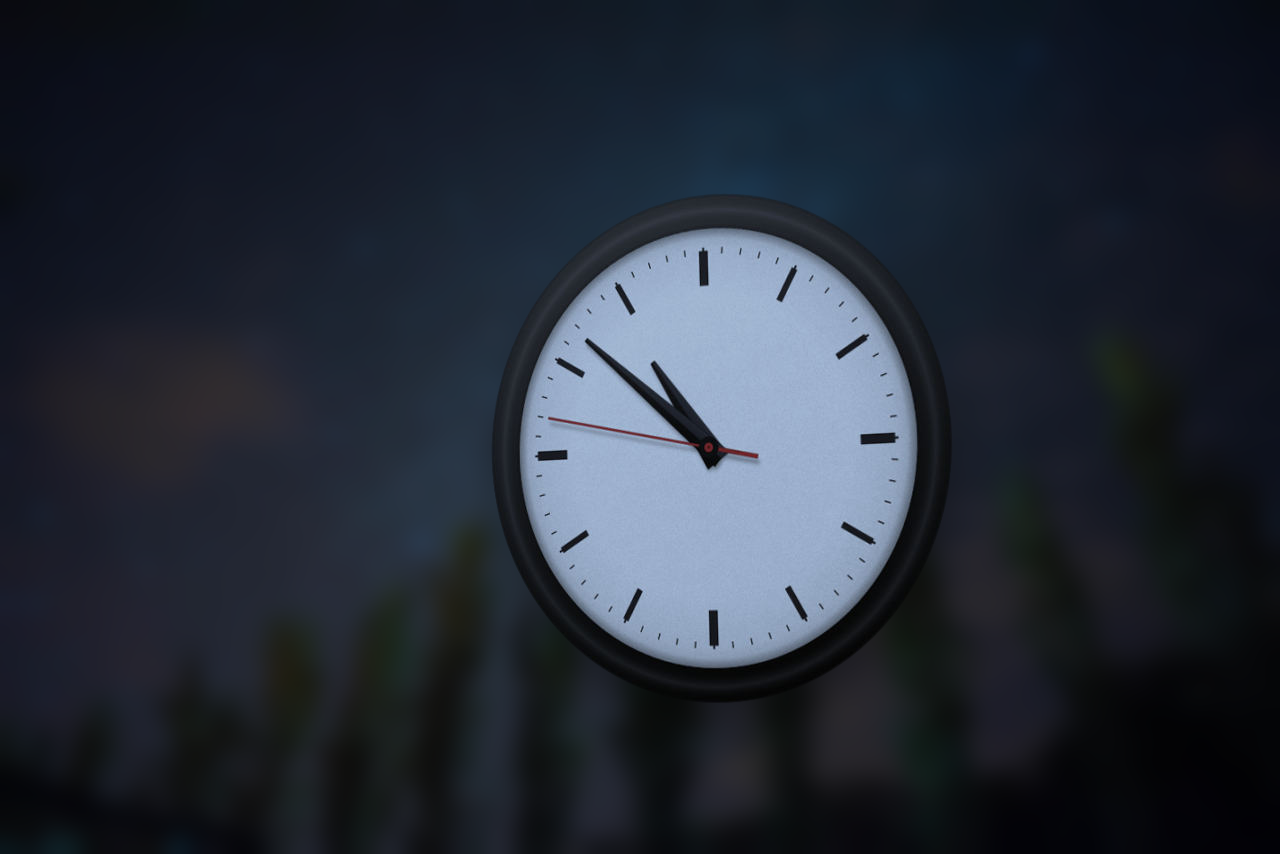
10.51.47
